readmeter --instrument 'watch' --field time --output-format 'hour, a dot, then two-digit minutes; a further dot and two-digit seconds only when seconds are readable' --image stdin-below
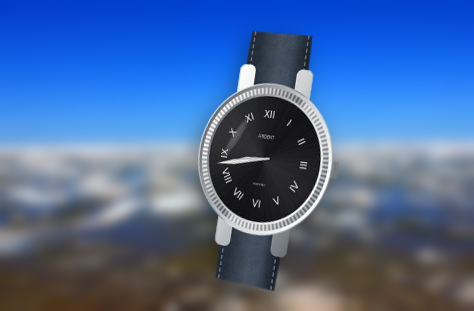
8.43
